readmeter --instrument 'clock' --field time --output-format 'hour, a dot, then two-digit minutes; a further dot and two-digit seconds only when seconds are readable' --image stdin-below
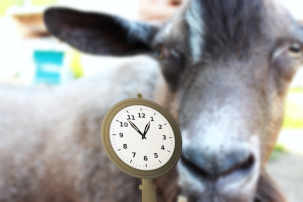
12.53
